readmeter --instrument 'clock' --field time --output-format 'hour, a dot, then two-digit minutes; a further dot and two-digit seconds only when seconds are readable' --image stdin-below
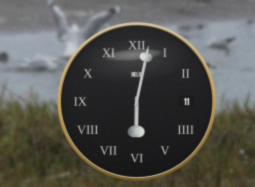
6.02
